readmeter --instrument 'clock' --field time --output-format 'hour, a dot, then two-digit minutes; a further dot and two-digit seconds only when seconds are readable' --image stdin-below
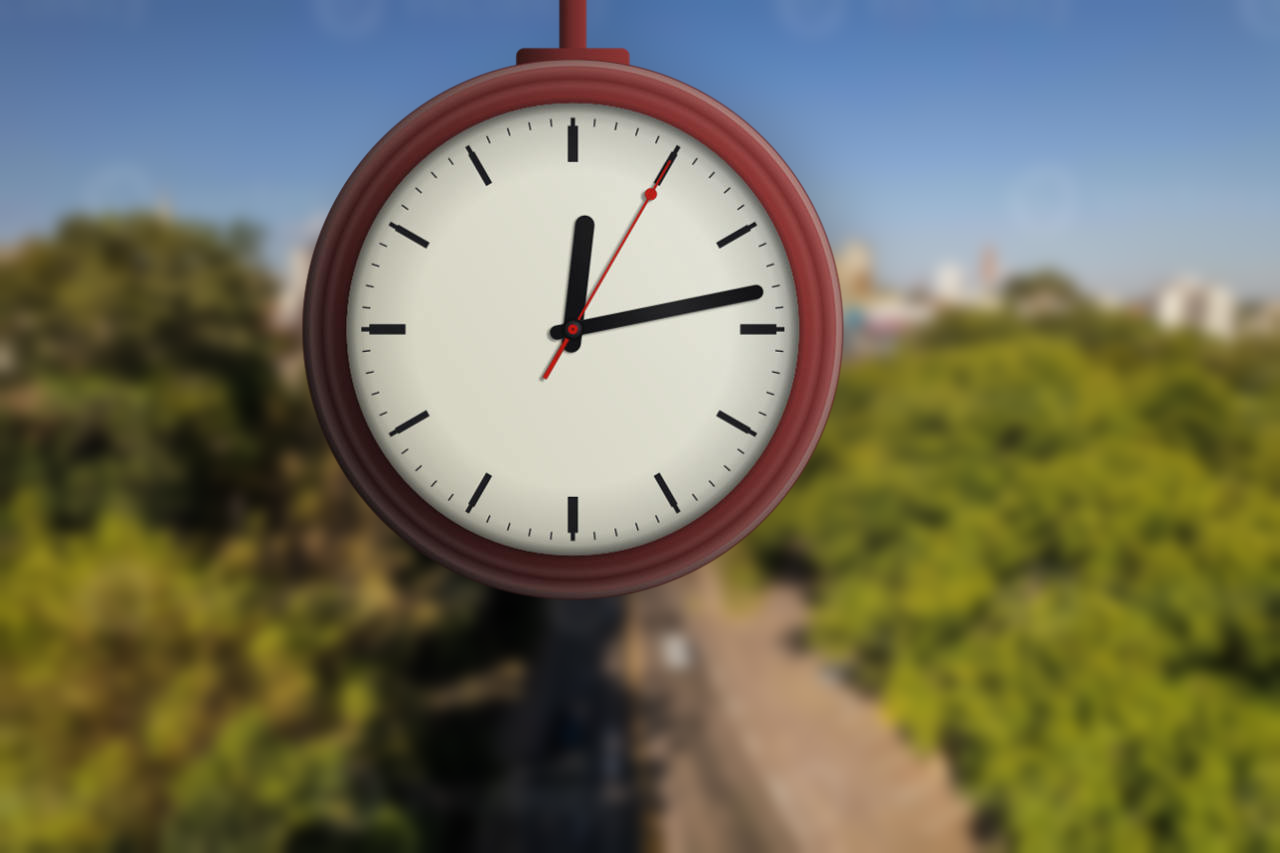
12.13.05
